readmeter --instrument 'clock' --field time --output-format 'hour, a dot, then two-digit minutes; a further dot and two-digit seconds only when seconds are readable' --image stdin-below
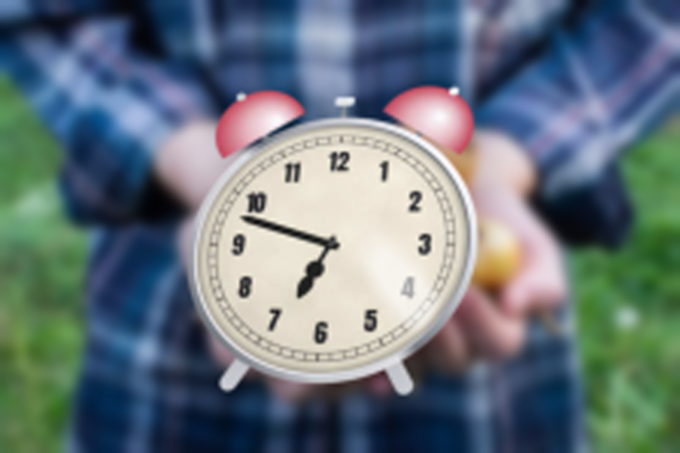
6.48
